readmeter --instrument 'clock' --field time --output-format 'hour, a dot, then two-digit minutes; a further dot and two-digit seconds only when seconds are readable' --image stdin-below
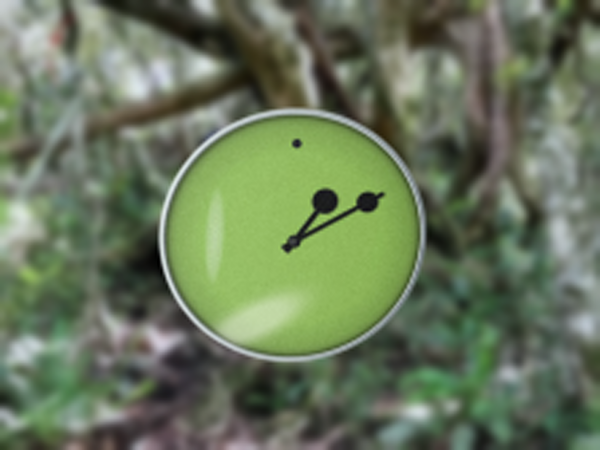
1.10
